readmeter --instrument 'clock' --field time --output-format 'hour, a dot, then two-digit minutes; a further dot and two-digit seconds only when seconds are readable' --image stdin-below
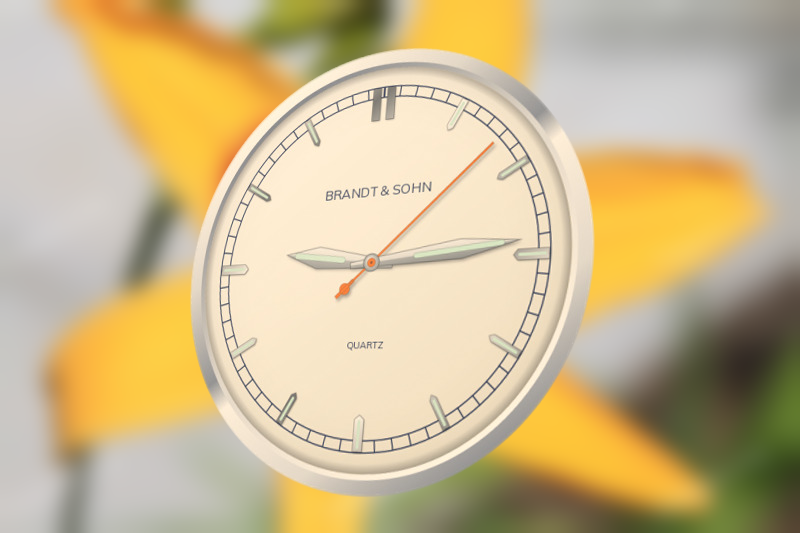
9.14.08
